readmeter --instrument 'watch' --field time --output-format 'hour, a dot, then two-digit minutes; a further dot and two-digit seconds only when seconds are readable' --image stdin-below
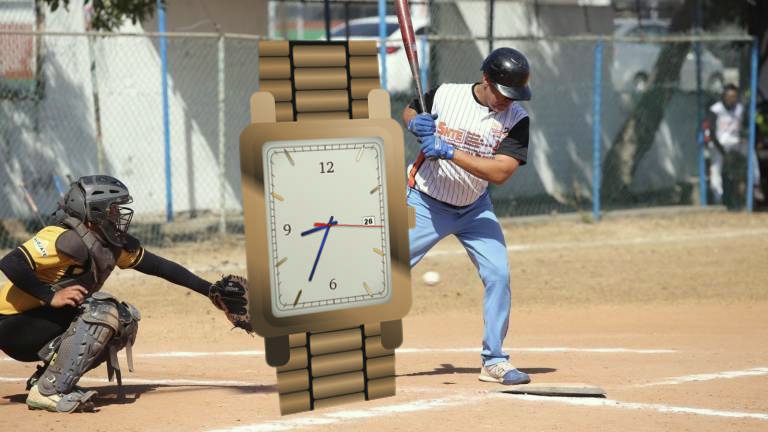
8.34.16
